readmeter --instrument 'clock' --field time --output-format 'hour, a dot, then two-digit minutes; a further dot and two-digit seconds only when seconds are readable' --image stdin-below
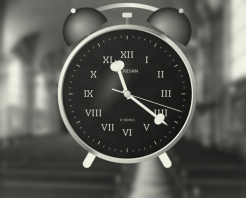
11.21.18
